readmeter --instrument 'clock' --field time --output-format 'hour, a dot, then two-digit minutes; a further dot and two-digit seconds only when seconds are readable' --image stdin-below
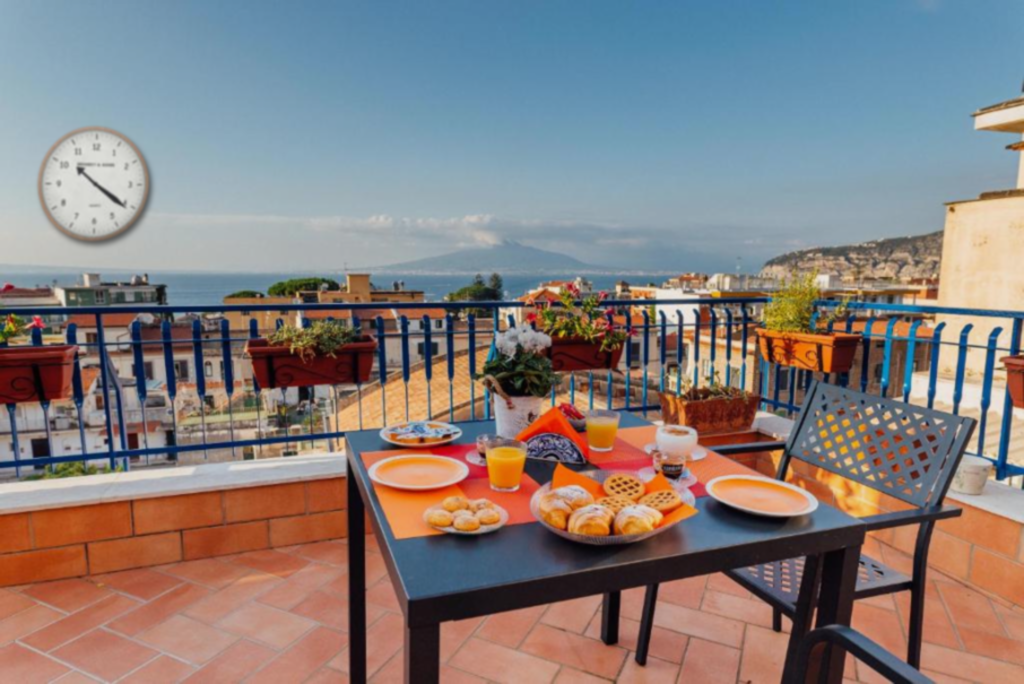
10.21
